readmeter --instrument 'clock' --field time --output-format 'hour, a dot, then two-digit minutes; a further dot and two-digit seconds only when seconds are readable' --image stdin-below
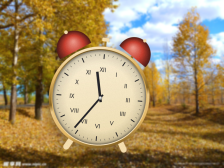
11.36
